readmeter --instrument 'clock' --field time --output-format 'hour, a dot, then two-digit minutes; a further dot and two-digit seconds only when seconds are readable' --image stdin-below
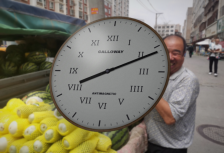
8.11
